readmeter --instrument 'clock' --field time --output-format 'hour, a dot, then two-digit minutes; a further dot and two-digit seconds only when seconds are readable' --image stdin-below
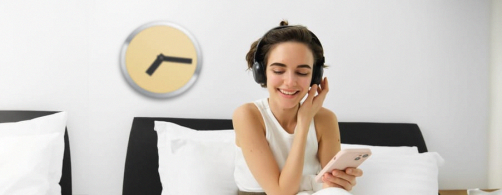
7.16
